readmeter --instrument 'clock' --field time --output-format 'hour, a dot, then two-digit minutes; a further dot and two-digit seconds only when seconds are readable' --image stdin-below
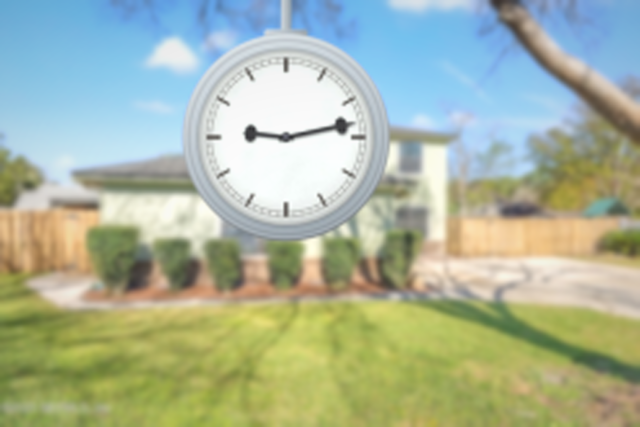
9.13
